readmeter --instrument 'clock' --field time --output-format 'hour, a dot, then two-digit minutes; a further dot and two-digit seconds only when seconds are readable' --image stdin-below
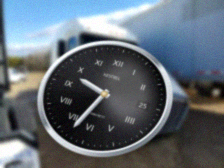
9.33
